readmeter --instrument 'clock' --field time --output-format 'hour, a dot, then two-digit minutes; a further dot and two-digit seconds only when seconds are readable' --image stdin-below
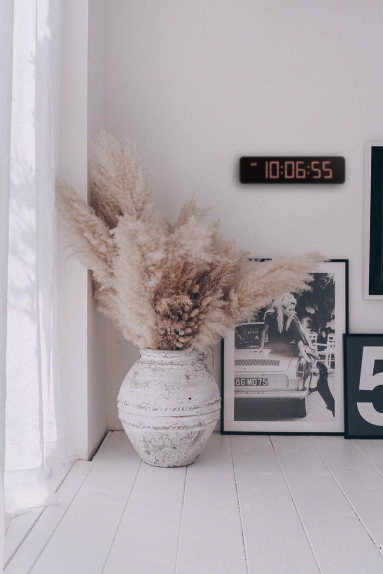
10.06.55
